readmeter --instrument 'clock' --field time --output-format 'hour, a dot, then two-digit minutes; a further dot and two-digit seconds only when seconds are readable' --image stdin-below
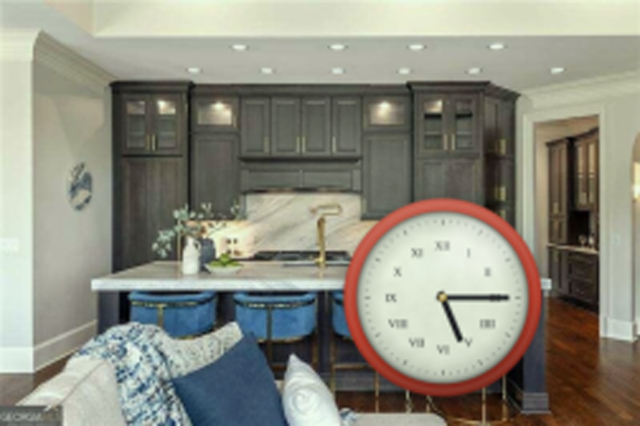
5.15
